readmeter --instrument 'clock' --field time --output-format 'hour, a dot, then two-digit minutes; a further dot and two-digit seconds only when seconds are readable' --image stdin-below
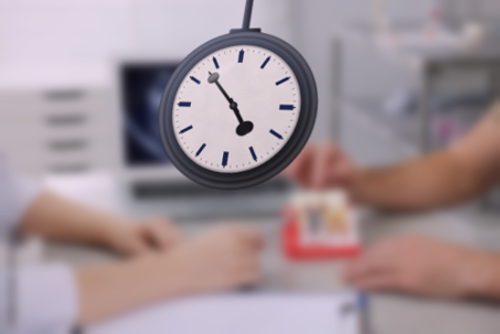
4.53
